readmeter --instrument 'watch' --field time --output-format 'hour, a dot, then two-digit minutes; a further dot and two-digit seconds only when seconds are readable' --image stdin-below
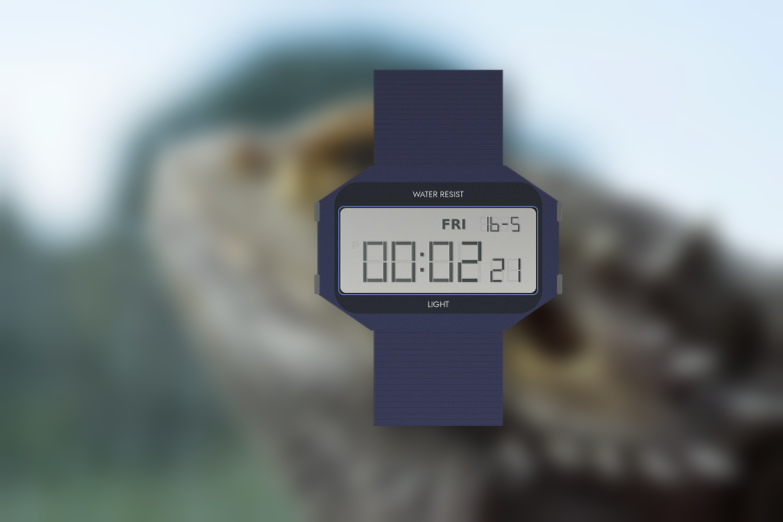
0.02.21
